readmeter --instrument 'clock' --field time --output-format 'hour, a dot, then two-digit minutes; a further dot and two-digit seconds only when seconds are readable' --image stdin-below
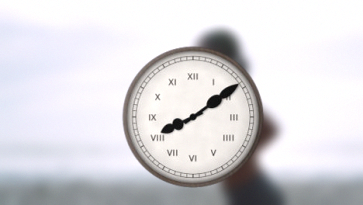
8.09
